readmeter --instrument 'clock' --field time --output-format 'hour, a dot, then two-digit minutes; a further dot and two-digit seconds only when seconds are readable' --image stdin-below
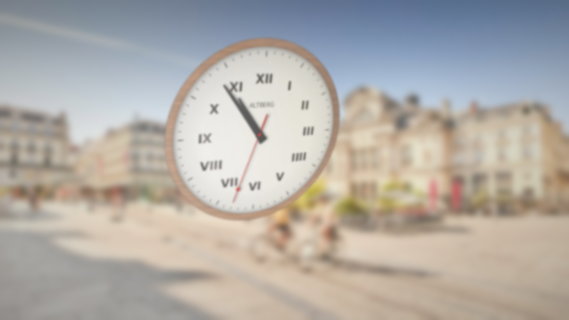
10.53.33
